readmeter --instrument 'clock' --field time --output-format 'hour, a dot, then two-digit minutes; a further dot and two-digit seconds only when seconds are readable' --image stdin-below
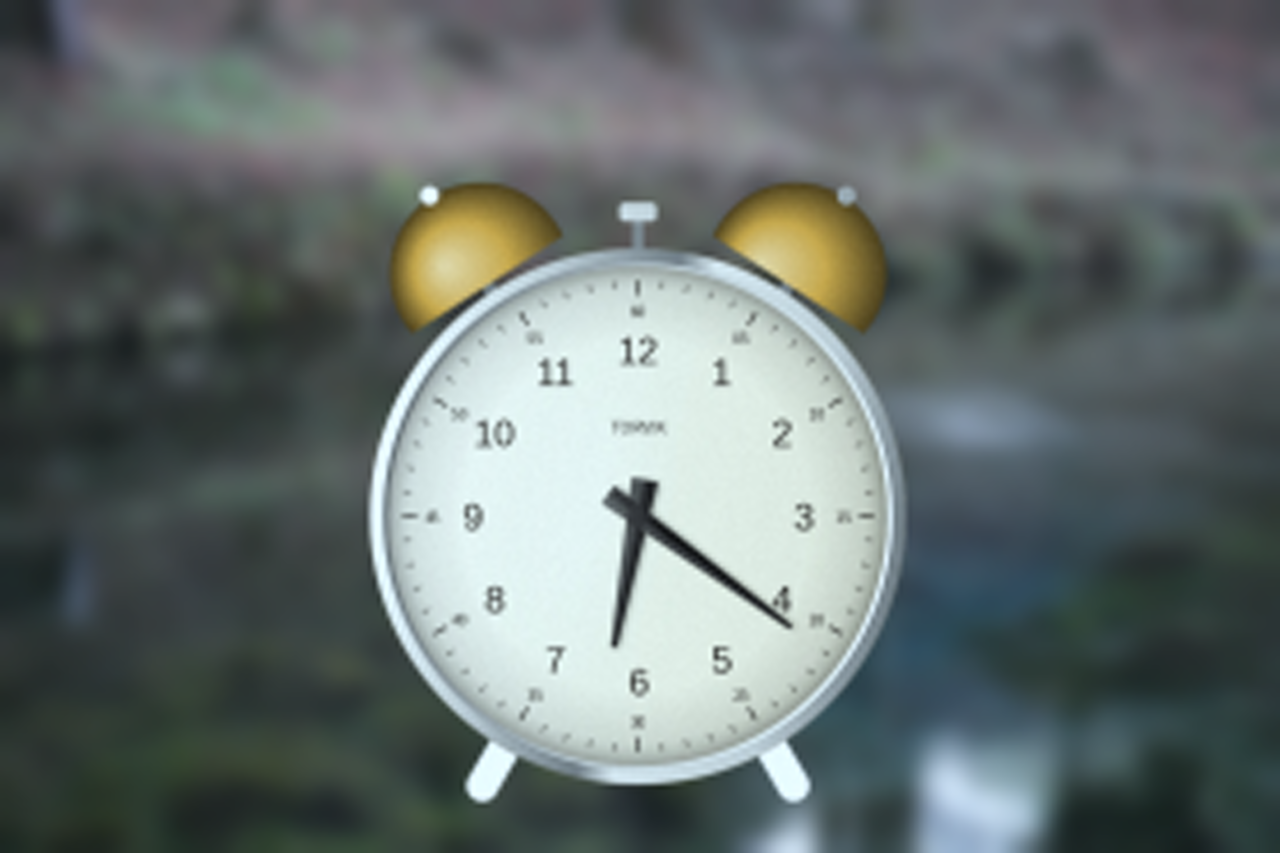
6.21
